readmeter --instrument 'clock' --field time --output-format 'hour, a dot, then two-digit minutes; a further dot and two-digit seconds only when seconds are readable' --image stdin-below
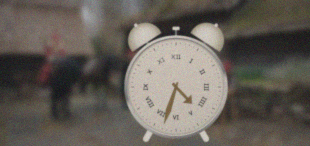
4.33
